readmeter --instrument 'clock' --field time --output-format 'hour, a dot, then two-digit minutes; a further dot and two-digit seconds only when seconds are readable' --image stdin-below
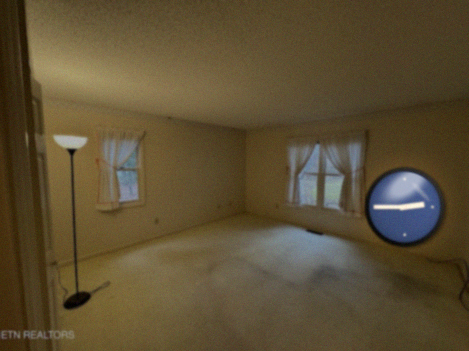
2.45
